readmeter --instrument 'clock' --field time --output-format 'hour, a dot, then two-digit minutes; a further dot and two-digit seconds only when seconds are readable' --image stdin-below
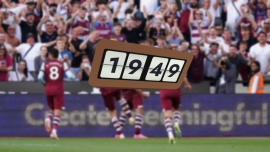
19.49
